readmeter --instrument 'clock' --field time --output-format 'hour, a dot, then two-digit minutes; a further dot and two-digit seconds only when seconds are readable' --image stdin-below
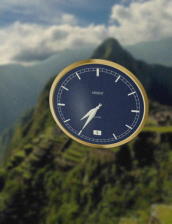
7.35
